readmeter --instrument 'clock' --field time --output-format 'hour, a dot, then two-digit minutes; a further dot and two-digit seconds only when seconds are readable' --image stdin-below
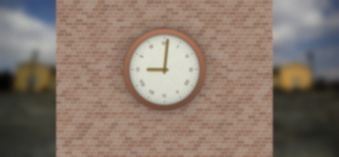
9.01
